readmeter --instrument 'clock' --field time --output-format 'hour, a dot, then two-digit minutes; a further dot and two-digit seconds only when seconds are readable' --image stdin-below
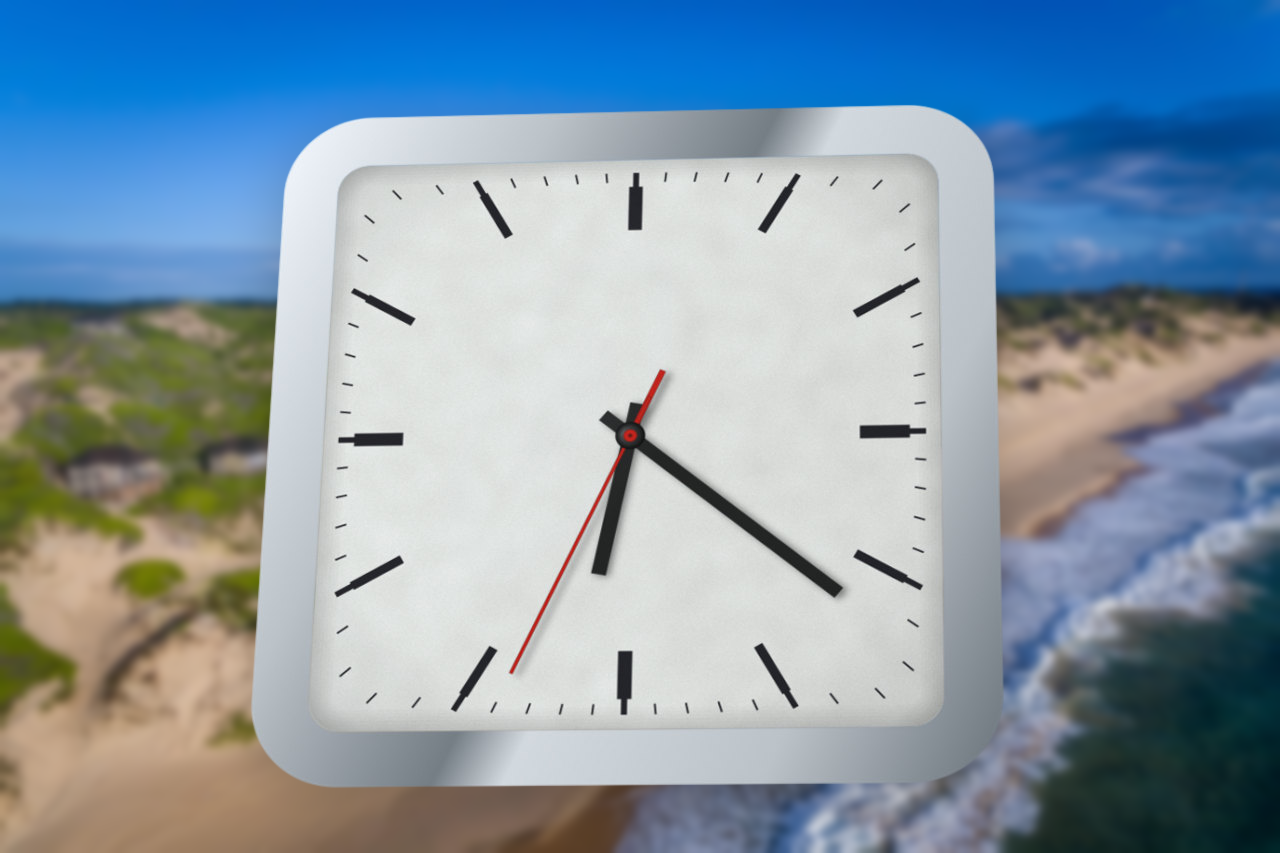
6.21.34
